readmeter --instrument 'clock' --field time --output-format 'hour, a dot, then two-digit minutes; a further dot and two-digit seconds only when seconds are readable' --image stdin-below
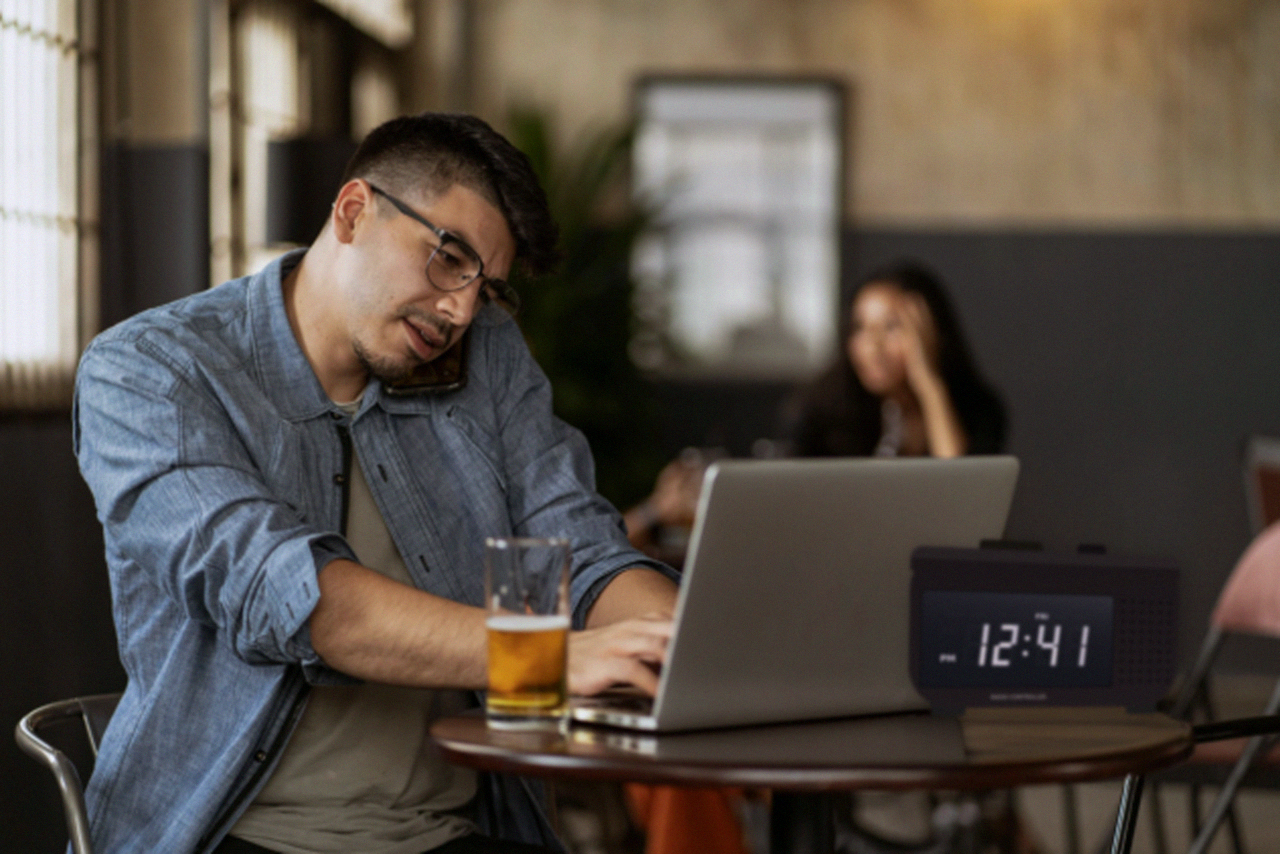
12.41
